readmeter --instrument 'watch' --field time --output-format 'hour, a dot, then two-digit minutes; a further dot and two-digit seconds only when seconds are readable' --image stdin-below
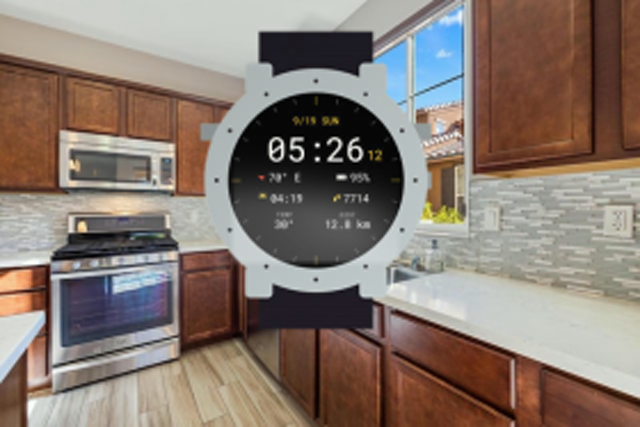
5.26
